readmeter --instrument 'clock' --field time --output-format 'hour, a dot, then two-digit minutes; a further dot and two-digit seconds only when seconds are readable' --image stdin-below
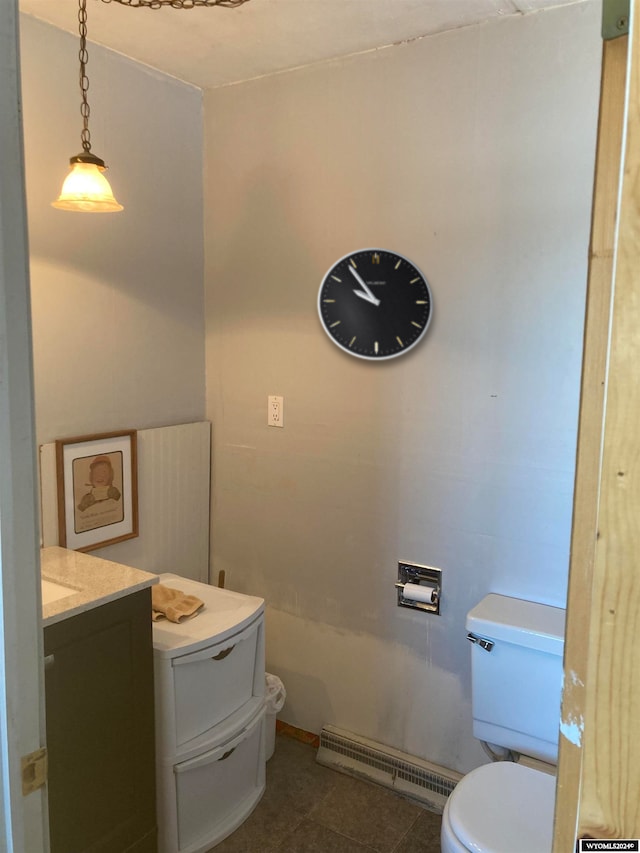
9.54
